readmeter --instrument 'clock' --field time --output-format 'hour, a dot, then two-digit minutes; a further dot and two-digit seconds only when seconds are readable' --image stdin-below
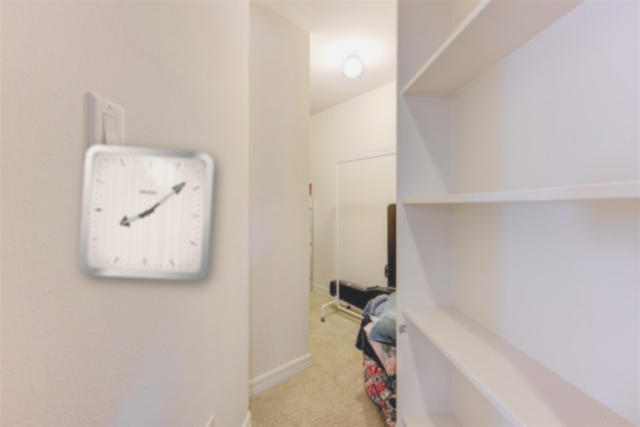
8.08
